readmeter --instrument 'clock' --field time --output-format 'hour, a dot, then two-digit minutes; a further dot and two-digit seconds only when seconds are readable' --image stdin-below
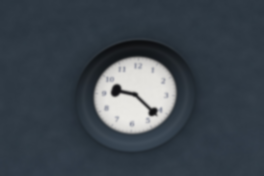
9.22
